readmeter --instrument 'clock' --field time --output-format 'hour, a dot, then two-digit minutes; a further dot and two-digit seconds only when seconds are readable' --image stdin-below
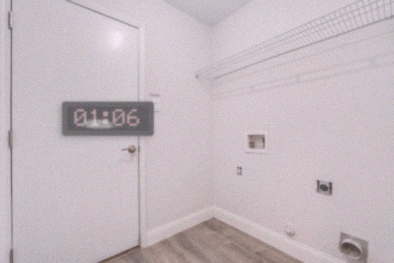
1.06
